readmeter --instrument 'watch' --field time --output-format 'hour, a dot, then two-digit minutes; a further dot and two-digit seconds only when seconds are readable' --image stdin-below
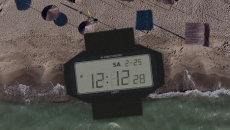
12.12.28
